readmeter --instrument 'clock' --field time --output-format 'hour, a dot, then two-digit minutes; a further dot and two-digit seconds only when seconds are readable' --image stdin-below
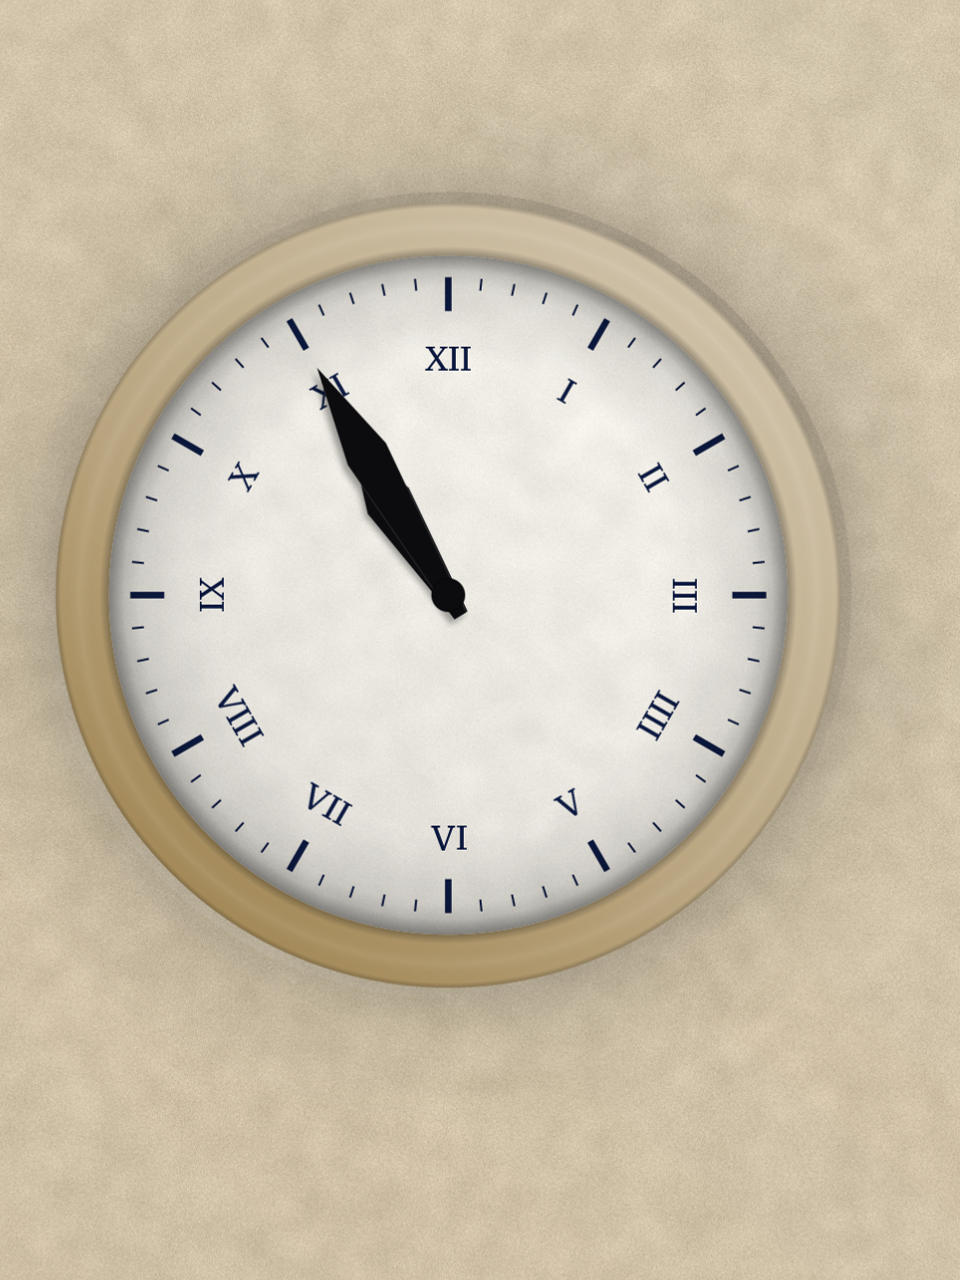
10.55
